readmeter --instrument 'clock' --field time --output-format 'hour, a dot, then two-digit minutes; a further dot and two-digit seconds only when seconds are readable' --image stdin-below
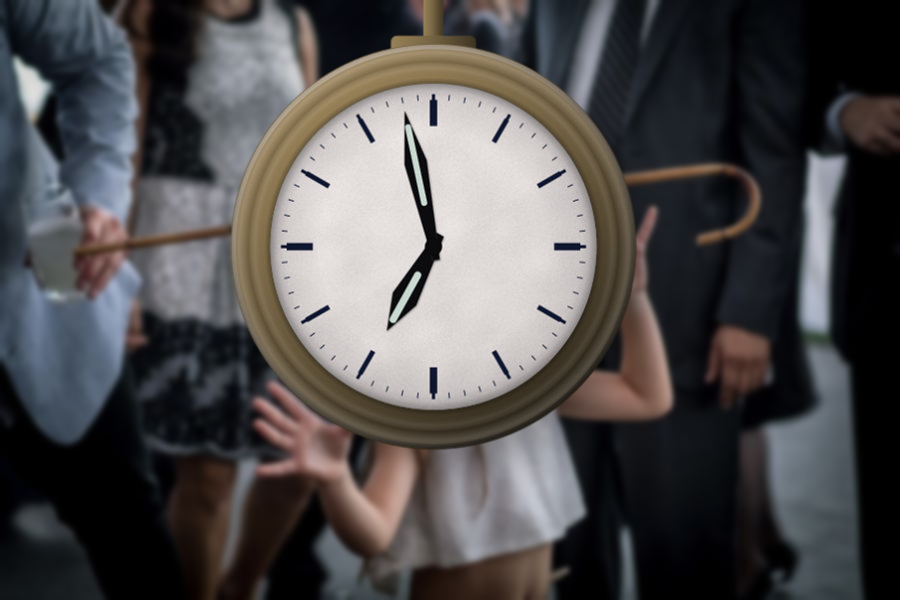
6.58
